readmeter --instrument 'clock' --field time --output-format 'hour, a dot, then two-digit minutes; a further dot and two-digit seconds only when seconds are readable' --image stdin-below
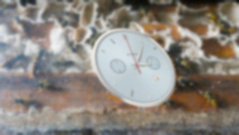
3.06
